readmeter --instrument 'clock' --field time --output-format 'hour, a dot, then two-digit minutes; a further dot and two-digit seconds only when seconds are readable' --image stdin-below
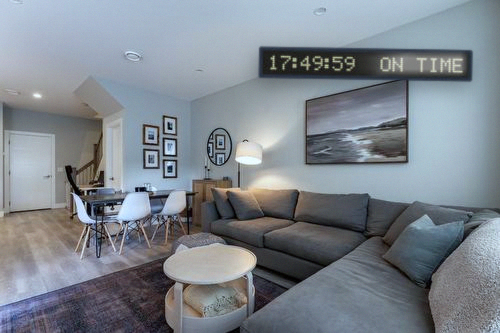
17.49.59
